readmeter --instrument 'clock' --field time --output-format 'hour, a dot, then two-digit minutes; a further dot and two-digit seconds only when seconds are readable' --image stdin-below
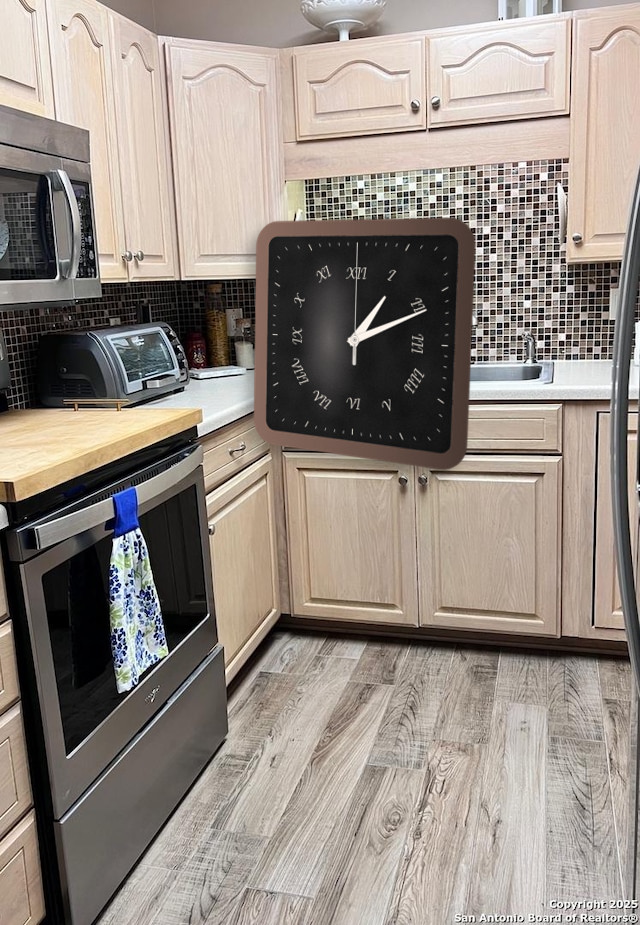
1.11.00
